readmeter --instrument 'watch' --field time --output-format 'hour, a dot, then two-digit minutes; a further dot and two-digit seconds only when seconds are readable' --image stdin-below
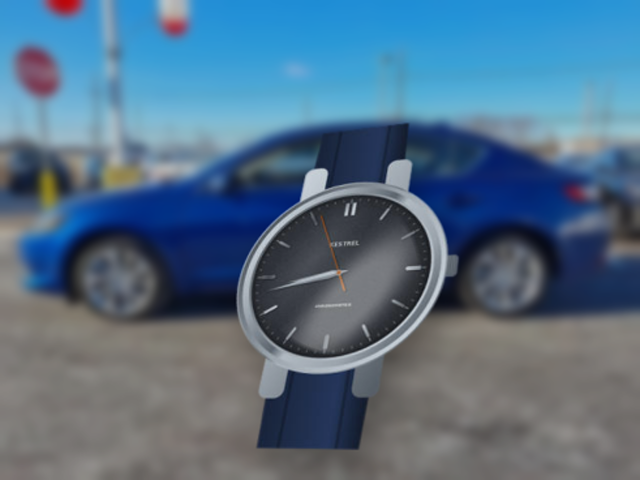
8.42.56
